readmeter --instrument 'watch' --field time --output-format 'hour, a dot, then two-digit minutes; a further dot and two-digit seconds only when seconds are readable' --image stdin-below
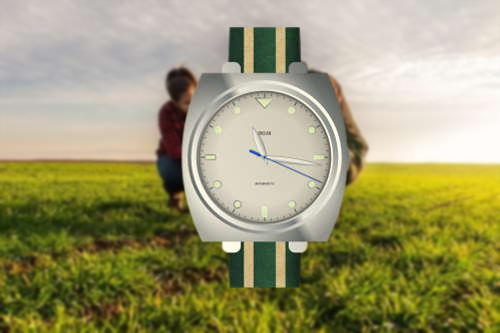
11.16.19
